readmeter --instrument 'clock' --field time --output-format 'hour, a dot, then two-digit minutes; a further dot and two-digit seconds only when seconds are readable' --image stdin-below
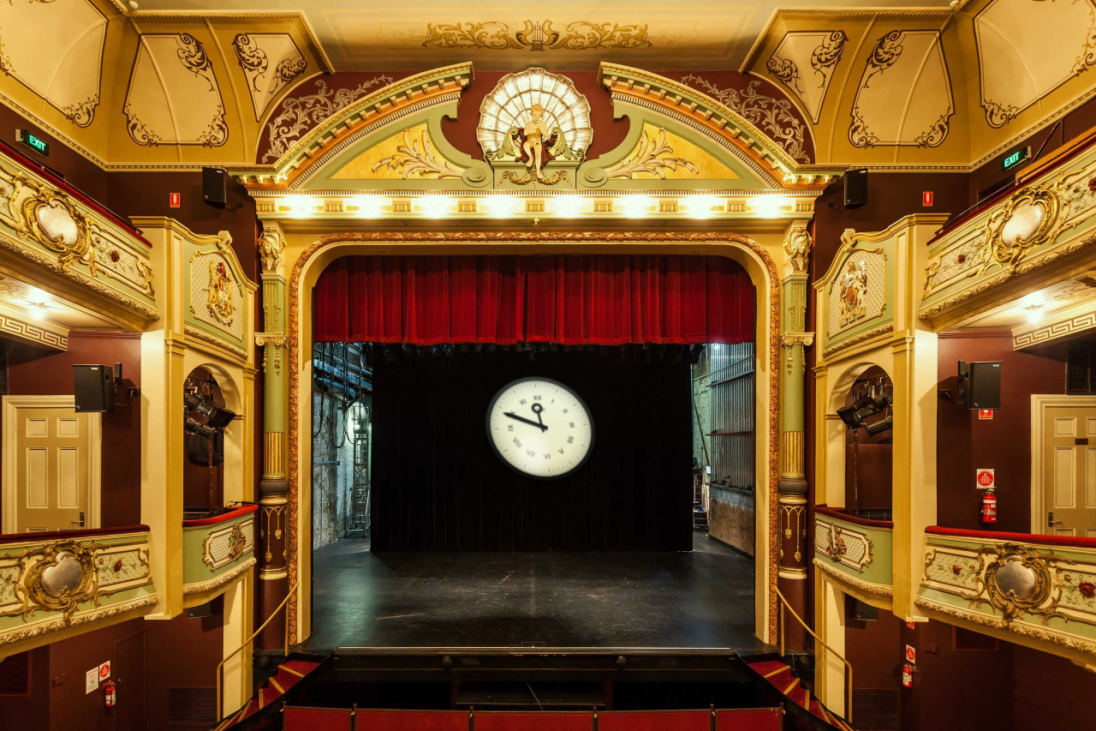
11.49
